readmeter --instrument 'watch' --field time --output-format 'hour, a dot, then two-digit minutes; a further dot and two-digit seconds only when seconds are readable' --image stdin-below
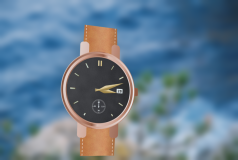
3.12
